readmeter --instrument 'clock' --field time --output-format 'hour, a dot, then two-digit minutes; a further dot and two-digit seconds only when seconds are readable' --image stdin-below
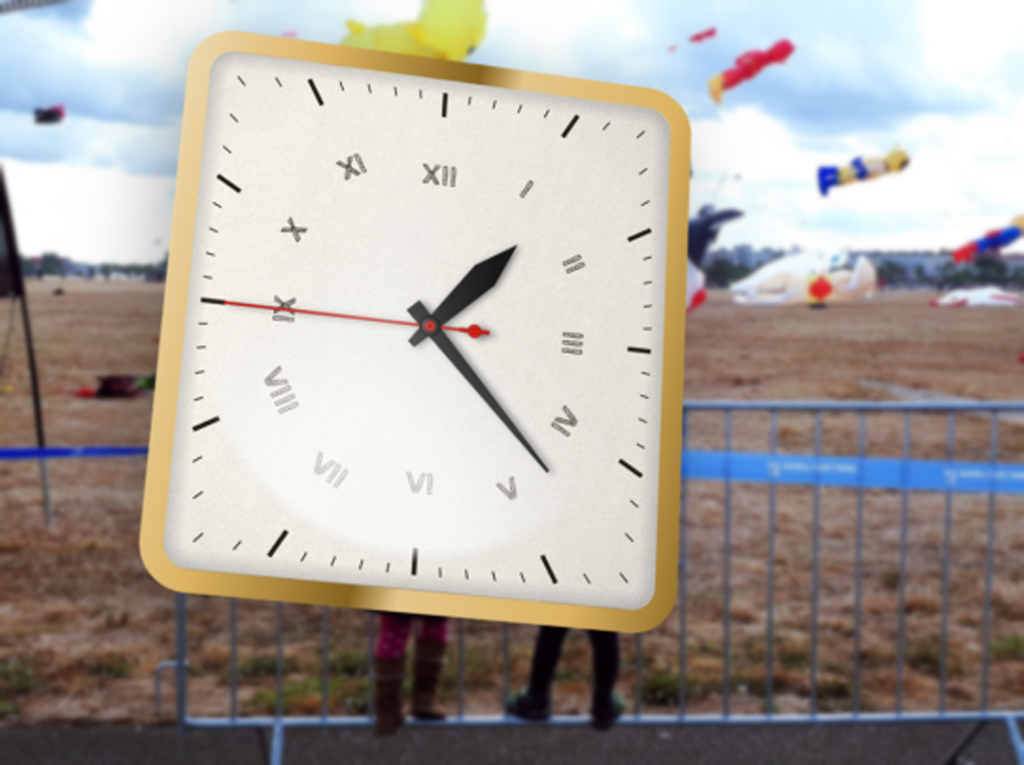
1.22.45
